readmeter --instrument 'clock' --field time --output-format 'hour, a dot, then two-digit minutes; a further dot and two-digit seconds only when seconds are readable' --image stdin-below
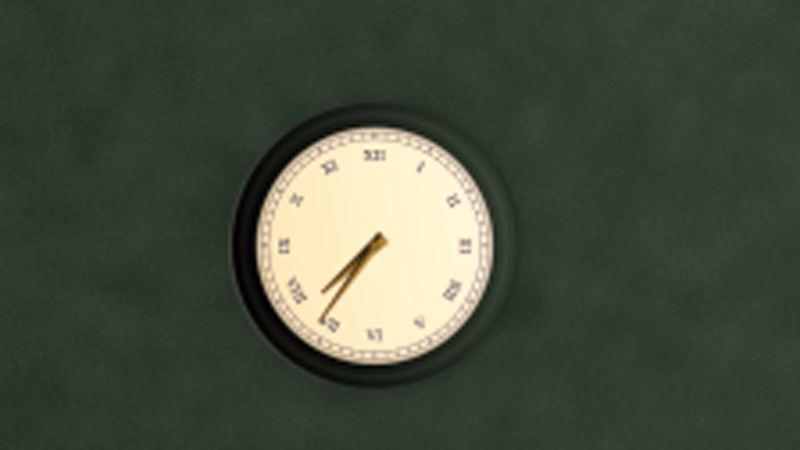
7.36
